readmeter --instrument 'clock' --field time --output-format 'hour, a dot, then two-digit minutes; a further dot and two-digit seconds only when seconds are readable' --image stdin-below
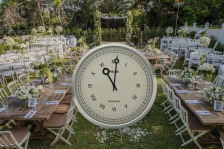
11.01
